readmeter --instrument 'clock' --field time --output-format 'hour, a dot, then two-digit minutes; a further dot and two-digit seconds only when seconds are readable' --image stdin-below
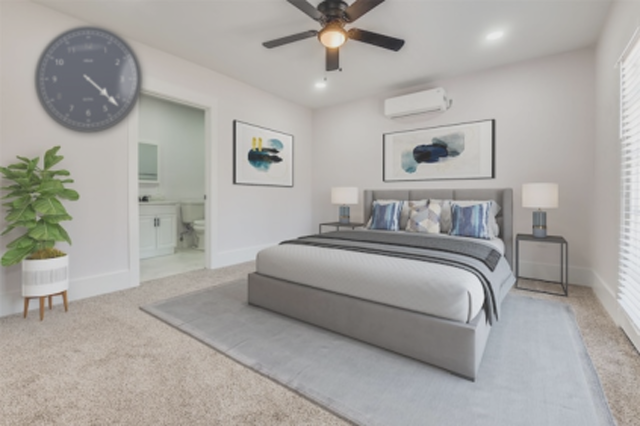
4.22
